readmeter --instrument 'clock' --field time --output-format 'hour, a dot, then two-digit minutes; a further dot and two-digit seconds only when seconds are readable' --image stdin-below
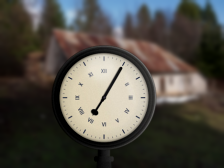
7.05
